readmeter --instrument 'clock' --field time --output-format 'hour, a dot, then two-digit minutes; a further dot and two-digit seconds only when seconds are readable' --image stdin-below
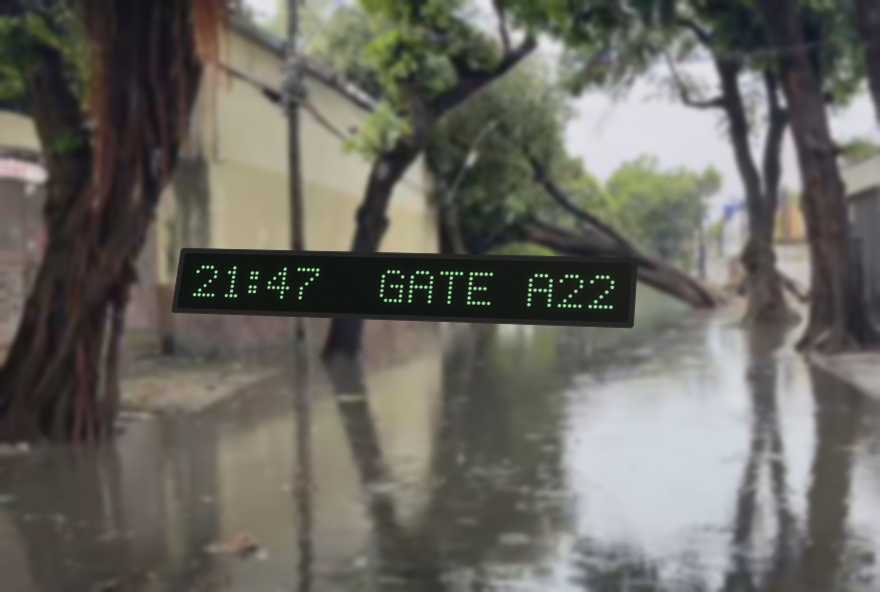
21.47
